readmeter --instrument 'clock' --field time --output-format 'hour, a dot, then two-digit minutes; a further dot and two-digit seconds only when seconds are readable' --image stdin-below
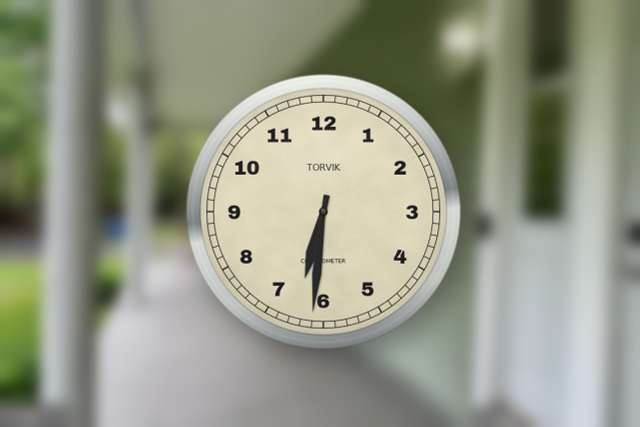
6.31
